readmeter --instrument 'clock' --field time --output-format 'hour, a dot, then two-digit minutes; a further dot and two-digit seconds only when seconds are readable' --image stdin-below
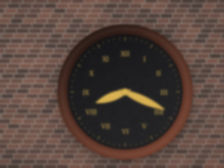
8.19
